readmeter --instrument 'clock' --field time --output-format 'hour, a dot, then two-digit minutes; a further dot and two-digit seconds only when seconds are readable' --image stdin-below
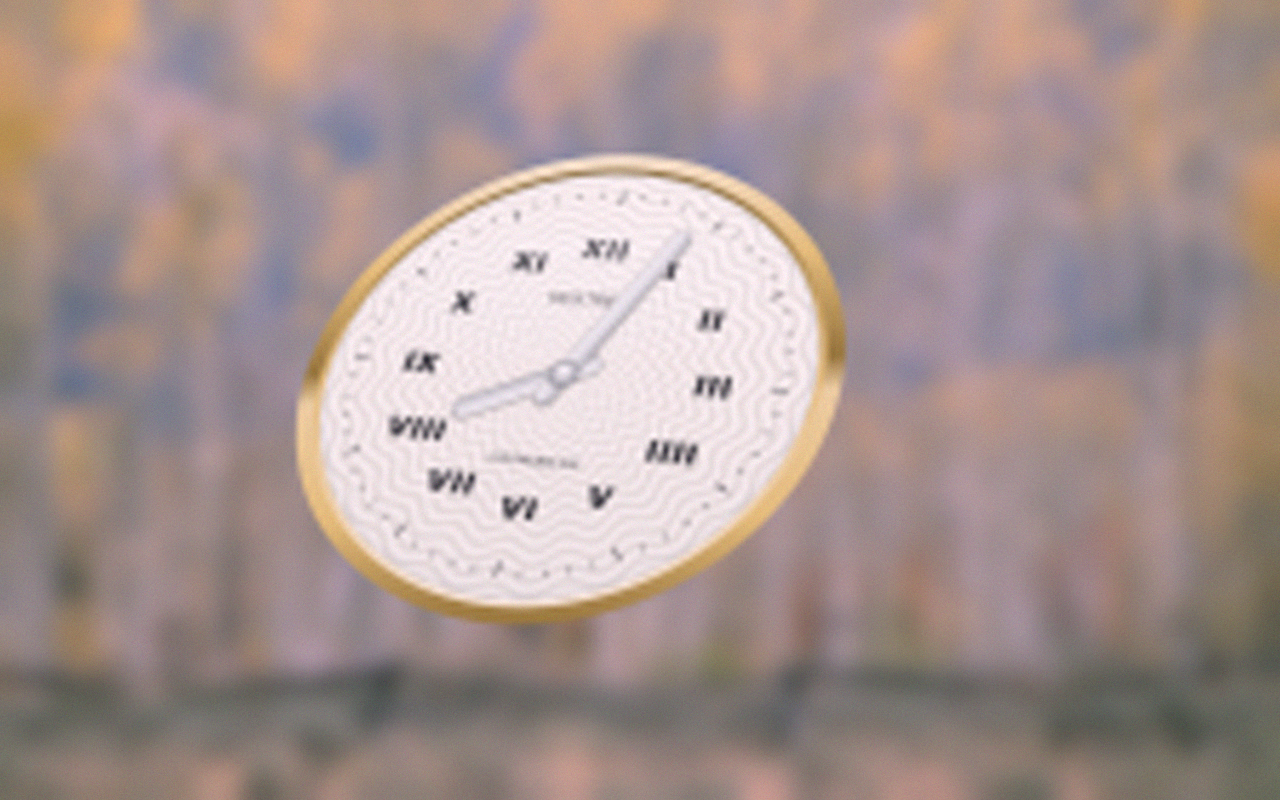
8.04
